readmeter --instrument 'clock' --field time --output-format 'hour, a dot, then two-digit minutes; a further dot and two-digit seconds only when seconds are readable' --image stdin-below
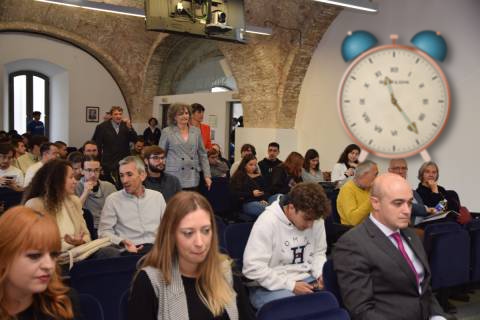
11.24
